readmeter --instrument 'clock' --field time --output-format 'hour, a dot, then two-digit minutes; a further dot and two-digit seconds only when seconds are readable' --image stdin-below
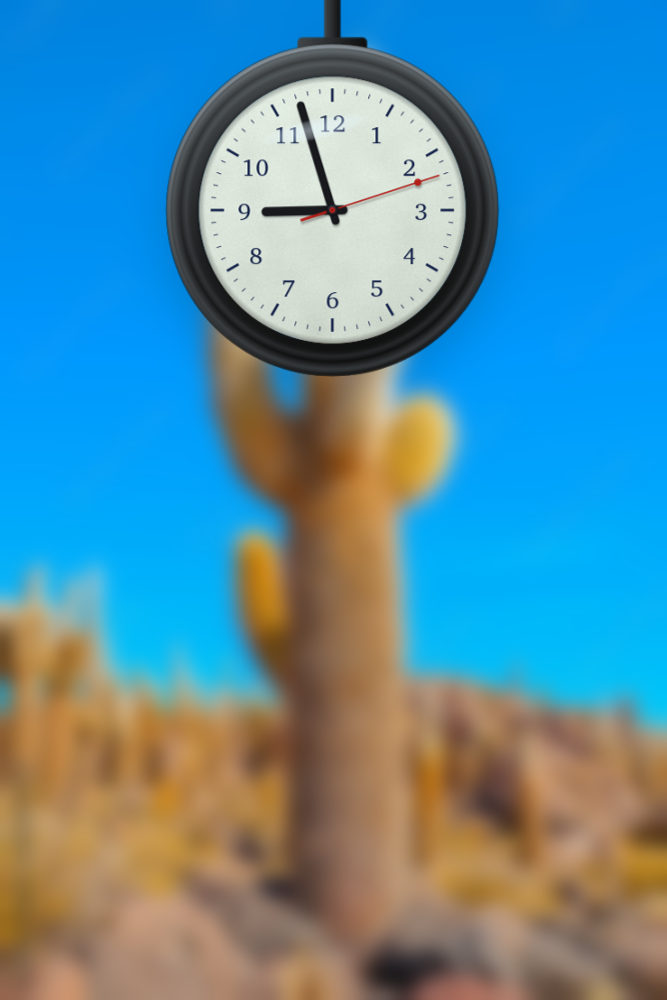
8.57.12
